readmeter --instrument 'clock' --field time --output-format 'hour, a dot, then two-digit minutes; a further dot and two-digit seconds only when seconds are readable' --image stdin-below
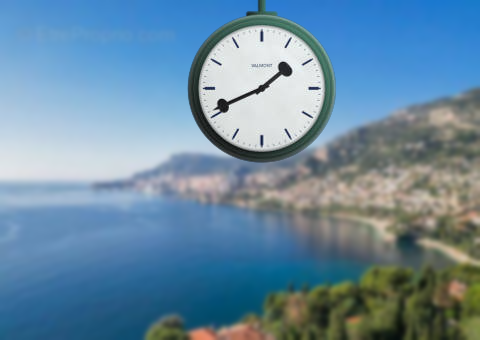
1.41
